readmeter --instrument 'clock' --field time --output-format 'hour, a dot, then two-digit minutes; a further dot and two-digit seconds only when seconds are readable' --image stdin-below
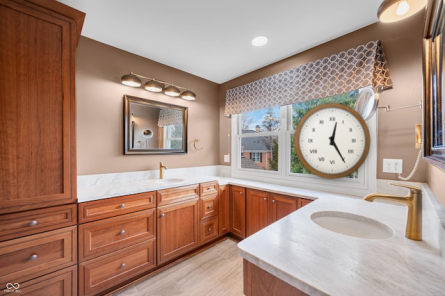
12.25
